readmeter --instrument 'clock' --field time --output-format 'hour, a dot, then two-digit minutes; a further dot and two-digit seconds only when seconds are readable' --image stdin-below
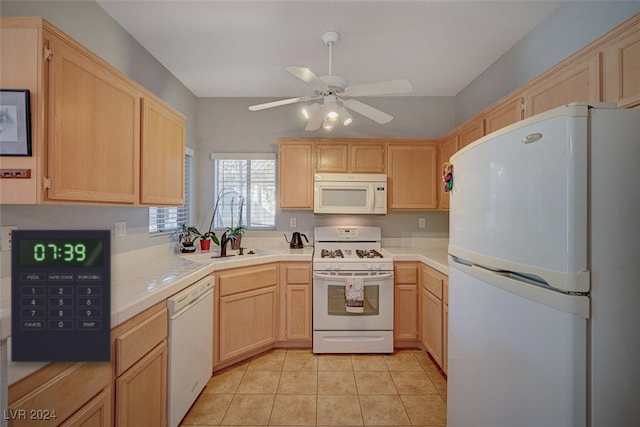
7.39
